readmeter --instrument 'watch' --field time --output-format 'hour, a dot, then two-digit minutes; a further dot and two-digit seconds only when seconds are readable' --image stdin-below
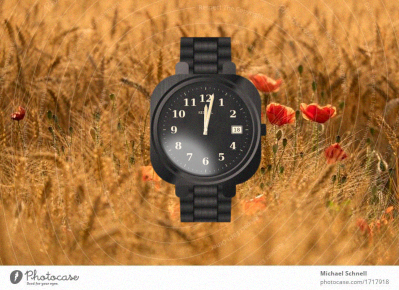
12.02
